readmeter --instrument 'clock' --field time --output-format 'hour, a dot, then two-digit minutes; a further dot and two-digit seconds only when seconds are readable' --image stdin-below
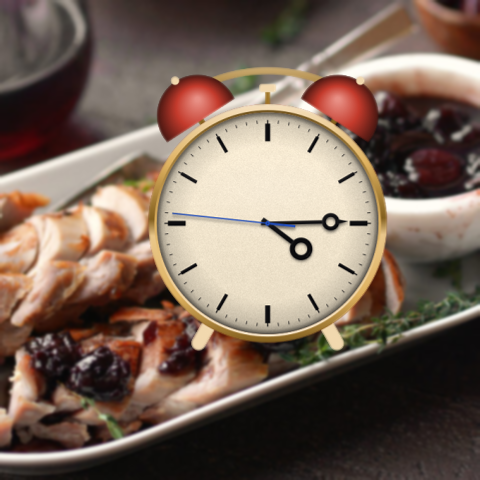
4.14.46
